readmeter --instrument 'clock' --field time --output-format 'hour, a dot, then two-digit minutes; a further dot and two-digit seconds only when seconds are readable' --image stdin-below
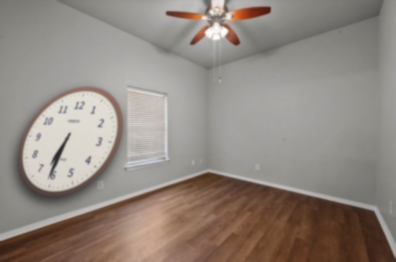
6.31
